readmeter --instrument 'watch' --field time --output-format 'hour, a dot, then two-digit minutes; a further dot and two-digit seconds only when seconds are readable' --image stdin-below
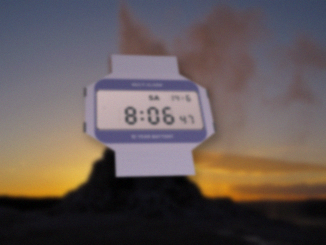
8.06
